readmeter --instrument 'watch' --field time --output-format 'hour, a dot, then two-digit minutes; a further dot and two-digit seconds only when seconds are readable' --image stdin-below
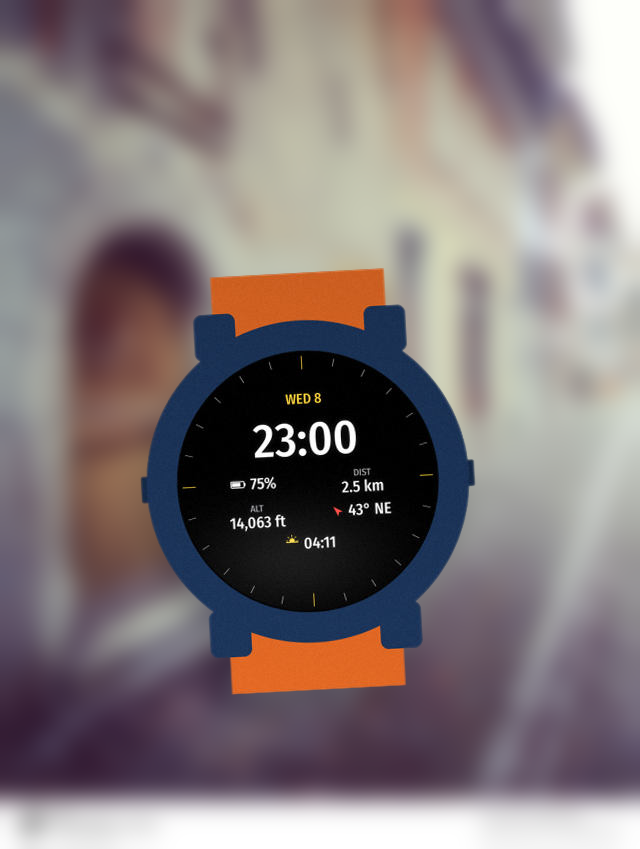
23.00
